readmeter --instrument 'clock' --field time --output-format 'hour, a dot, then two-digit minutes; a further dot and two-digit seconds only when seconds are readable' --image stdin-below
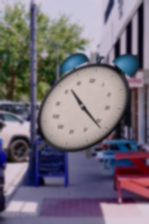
10.21
